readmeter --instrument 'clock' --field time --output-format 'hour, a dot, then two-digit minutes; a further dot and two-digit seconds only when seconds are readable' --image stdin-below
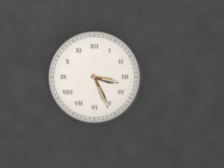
3.26
